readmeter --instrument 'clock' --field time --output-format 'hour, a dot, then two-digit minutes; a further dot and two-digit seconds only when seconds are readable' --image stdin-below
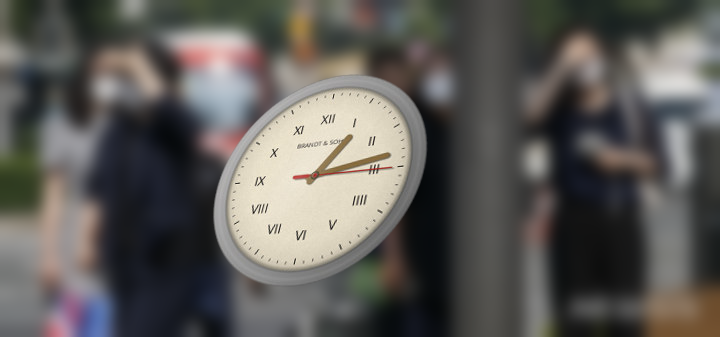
1.13.15
